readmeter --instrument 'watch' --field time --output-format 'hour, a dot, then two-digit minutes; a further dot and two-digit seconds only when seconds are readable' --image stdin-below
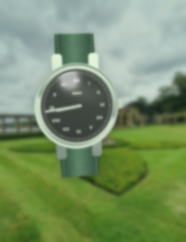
8.44
